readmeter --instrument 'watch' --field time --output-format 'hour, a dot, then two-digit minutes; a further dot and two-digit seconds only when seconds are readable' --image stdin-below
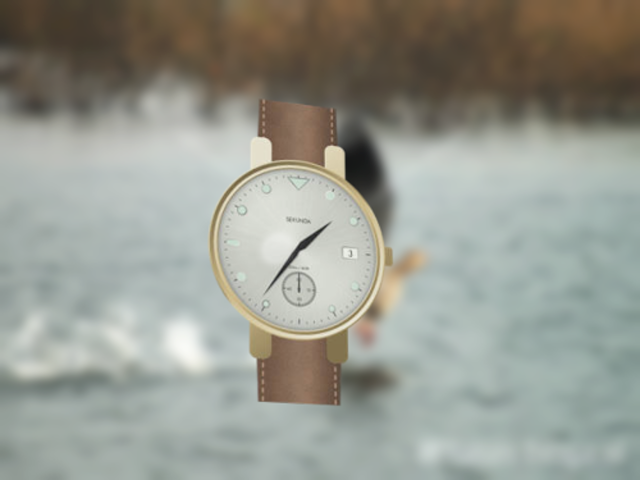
1.36
